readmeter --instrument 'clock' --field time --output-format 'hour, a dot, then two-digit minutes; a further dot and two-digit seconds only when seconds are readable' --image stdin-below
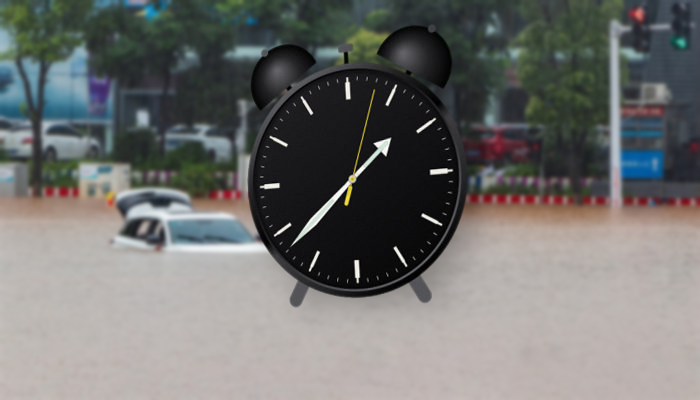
1.38.03
